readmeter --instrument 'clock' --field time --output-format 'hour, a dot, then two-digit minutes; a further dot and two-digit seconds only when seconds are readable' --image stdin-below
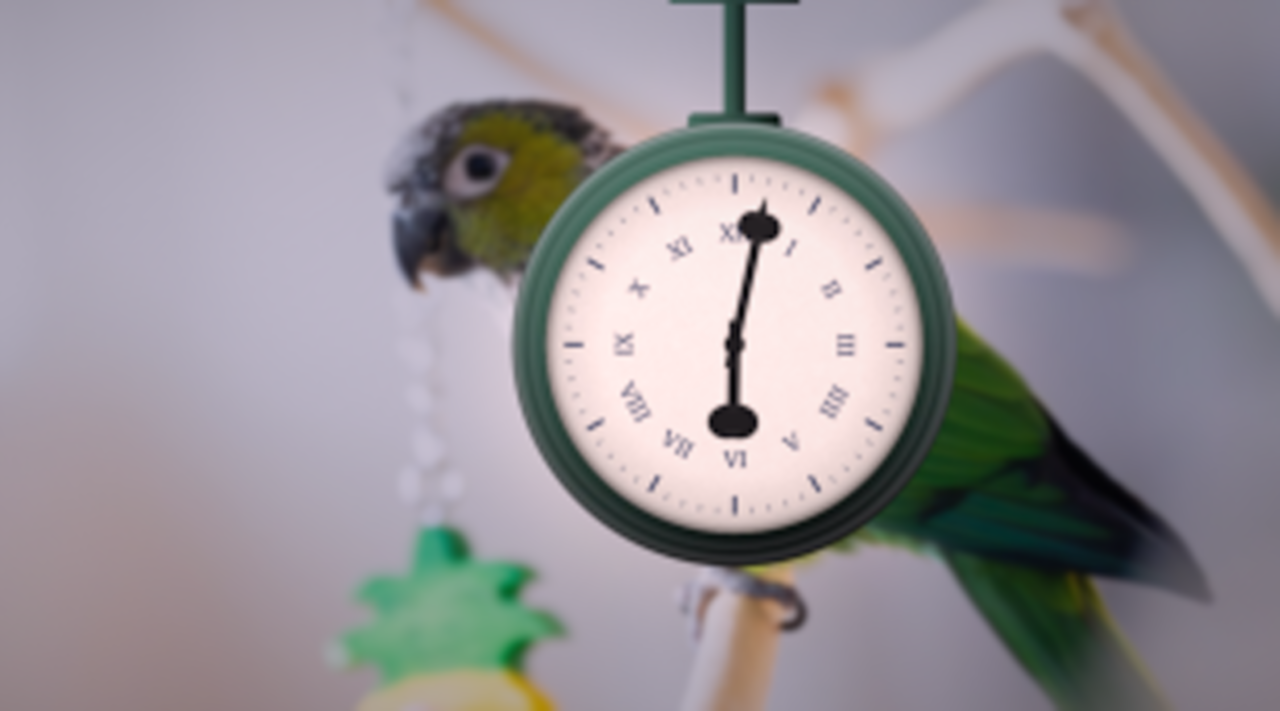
6.02
